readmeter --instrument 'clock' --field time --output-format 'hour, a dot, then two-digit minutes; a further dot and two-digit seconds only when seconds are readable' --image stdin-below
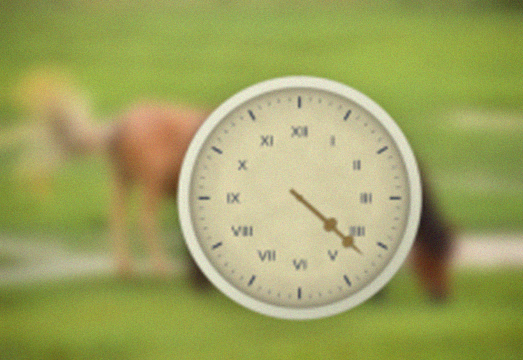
4.22
